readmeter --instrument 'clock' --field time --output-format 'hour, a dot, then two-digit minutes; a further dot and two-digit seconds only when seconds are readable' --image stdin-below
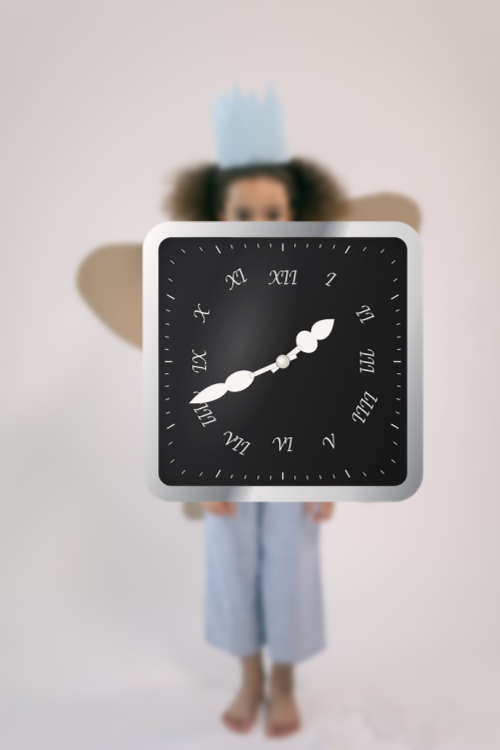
1.41
